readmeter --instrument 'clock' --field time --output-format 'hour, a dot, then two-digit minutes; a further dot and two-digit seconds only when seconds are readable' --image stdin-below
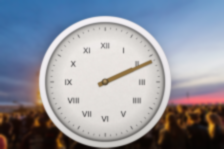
2.11
